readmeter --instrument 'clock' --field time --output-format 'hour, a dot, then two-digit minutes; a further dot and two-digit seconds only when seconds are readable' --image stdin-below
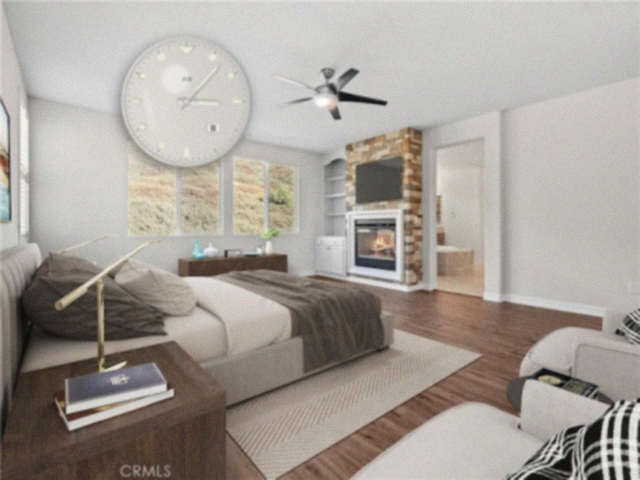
3.07
